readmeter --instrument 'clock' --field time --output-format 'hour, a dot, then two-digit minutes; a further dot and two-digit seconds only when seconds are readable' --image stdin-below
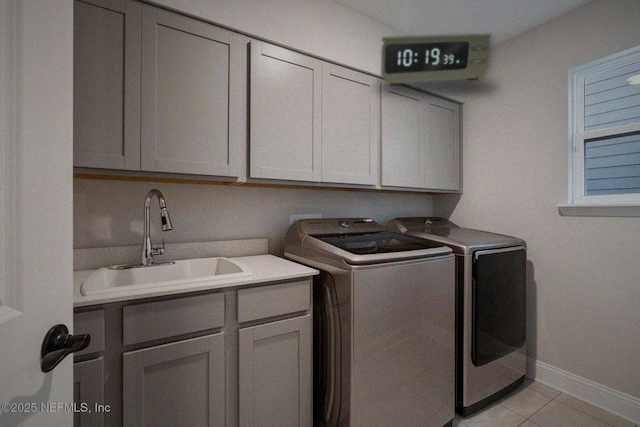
10.19
